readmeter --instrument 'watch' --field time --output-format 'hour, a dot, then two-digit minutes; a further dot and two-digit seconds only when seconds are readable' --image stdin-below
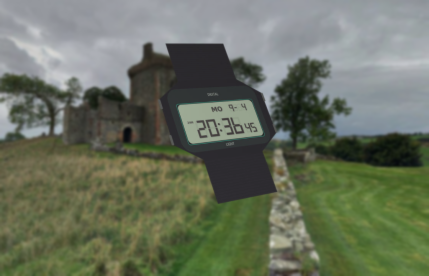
20.36.45
